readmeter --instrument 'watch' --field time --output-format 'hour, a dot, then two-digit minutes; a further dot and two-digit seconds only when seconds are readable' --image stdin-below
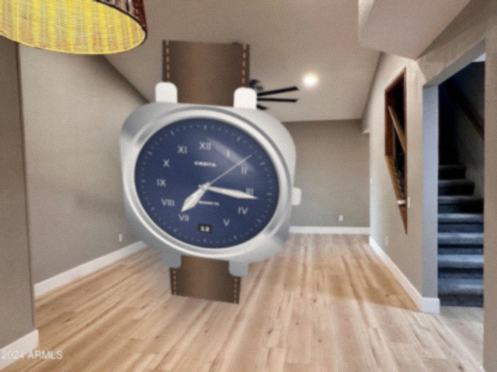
7.16.08
